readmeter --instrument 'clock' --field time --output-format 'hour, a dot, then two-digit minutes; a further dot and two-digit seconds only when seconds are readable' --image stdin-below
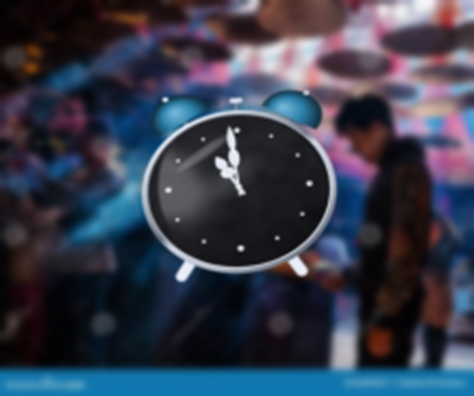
10.59
